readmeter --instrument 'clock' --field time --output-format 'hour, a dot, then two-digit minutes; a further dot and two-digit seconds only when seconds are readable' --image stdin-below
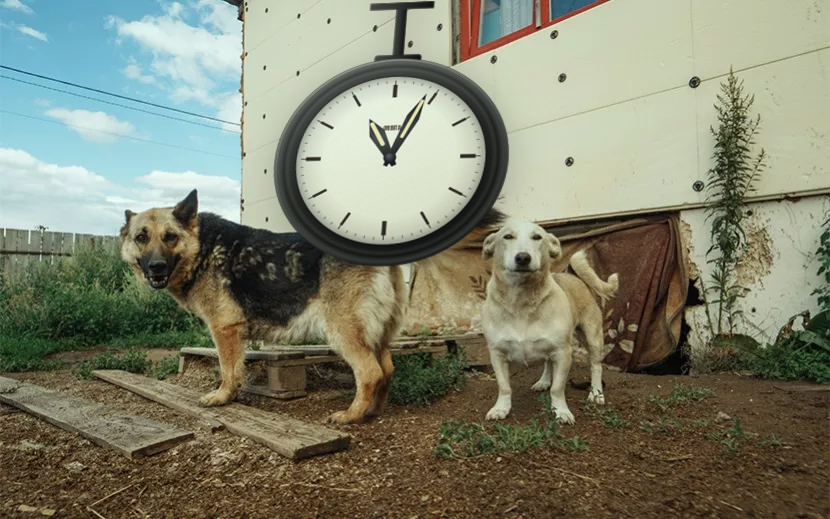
11.04
